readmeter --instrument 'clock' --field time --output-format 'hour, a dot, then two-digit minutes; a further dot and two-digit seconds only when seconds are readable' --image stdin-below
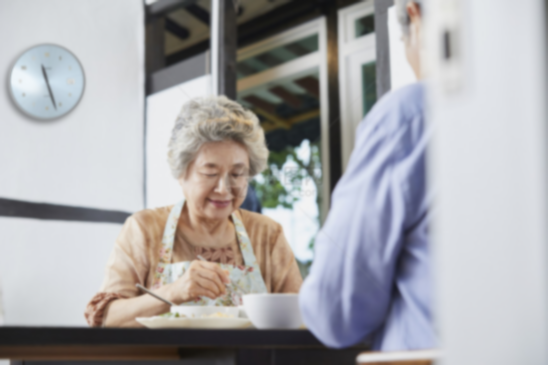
11.27
